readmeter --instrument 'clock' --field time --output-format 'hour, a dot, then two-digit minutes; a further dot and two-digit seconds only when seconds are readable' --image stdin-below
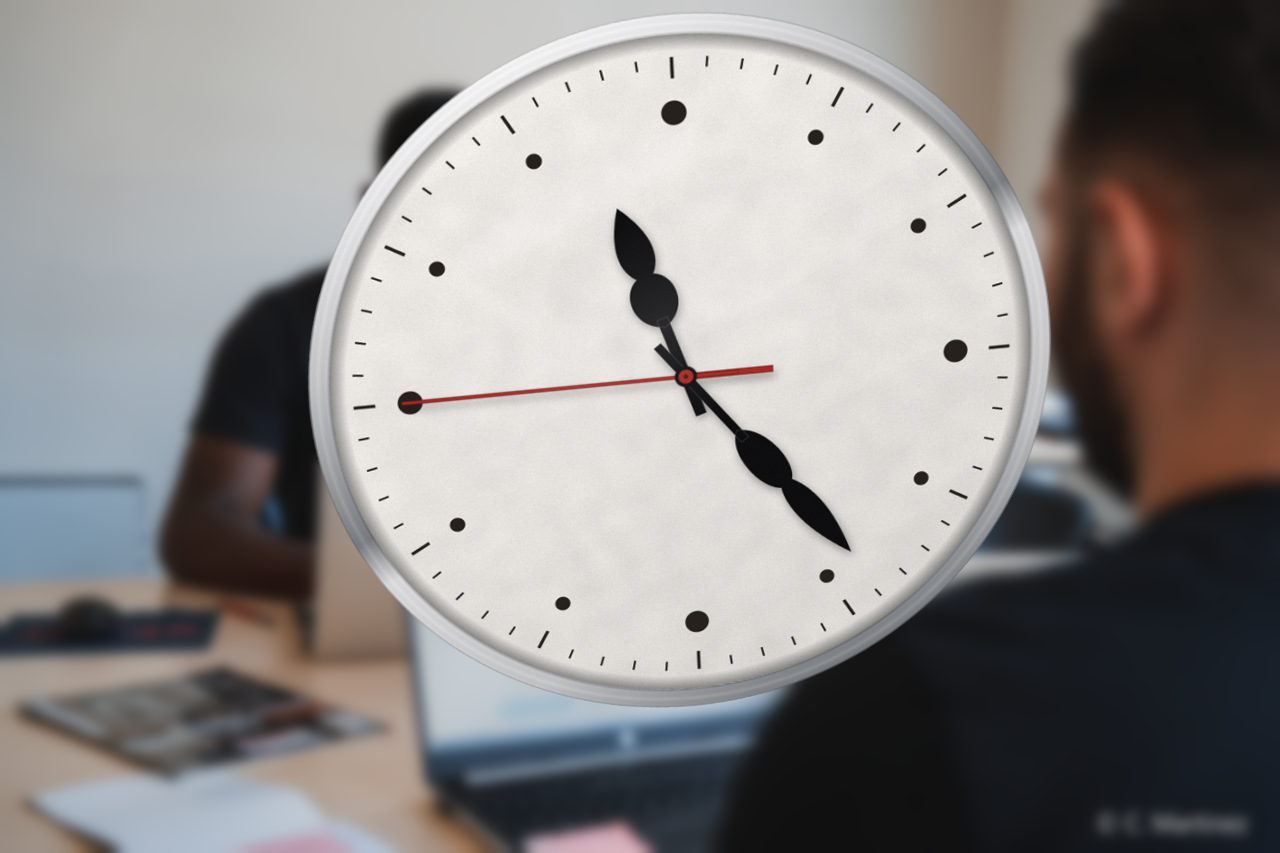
11.23.45
